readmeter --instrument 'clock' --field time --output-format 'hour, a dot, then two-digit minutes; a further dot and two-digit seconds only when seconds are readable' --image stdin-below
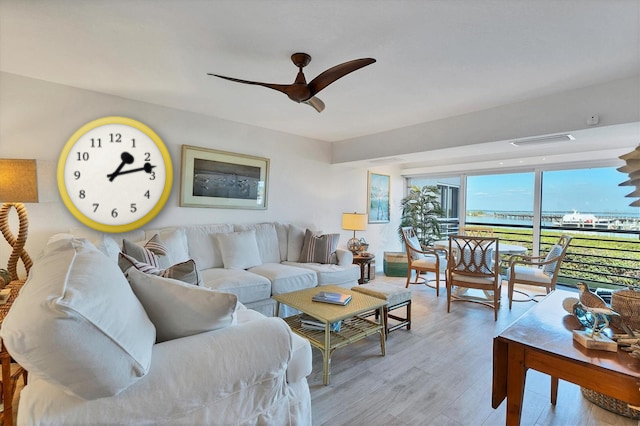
1.13
